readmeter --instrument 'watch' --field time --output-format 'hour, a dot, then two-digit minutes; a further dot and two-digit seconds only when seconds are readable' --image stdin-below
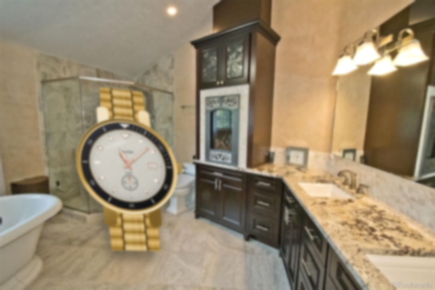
11.08
